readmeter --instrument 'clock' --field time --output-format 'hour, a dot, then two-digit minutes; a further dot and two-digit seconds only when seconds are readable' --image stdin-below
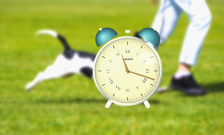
11.18
